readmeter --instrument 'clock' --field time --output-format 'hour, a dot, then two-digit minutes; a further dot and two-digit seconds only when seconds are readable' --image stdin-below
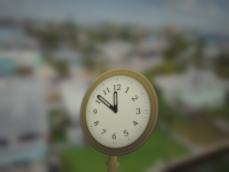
11.51
